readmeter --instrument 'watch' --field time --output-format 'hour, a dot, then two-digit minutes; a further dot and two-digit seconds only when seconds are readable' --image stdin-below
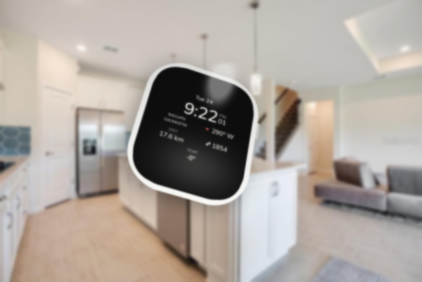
9.22
